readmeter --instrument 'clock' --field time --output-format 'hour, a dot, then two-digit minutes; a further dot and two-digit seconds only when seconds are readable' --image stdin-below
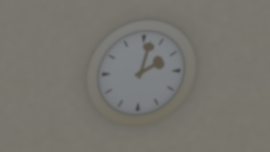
2.02
